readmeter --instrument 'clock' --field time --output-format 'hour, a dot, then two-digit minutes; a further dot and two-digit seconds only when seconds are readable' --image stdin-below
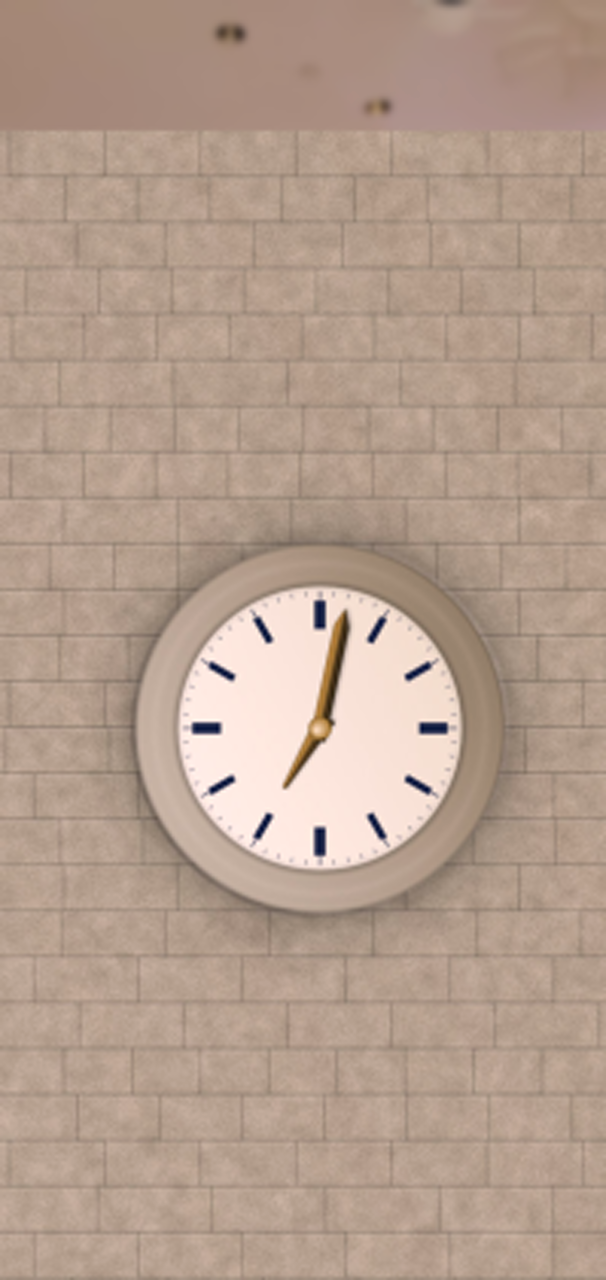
7.02
